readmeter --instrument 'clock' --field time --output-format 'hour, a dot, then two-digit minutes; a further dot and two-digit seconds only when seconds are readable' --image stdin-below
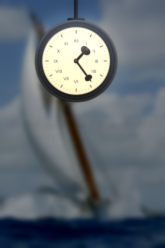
1.24
